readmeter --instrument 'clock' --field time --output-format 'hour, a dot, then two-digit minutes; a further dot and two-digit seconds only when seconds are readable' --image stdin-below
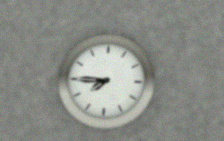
7.45
